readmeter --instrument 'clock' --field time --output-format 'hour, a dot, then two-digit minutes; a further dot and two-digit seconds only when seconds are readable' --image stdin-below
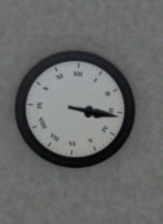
3.16
